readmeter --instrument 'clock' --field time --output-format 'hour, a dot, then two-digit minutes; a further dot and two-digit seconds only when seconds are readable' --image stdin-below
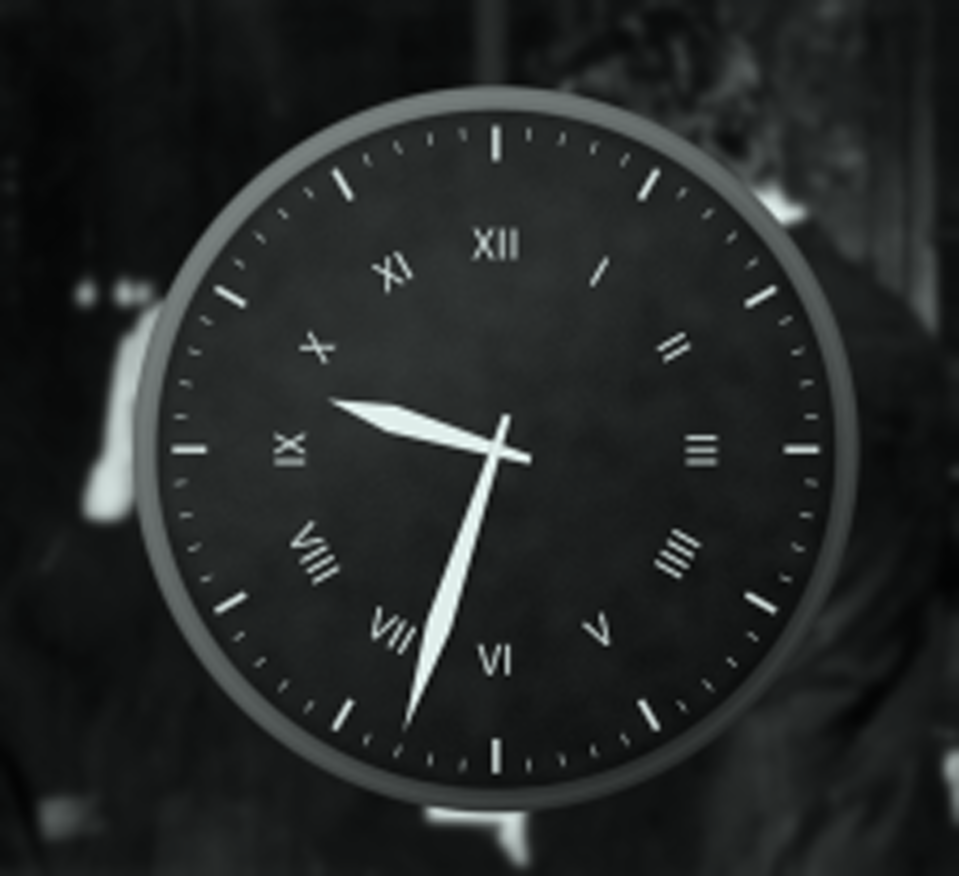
9.33
